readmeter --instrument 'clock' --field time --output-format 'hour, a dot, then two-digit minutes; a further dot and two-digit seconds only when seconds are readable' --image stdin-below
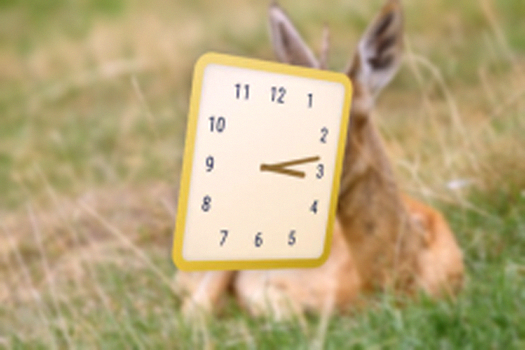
3.13
